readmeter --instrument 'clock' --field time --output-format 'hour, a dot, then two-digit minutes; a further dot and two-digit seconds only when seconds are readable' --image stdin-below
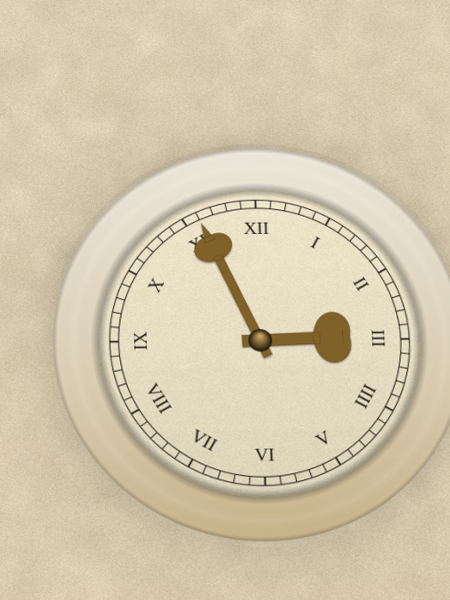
2.56
